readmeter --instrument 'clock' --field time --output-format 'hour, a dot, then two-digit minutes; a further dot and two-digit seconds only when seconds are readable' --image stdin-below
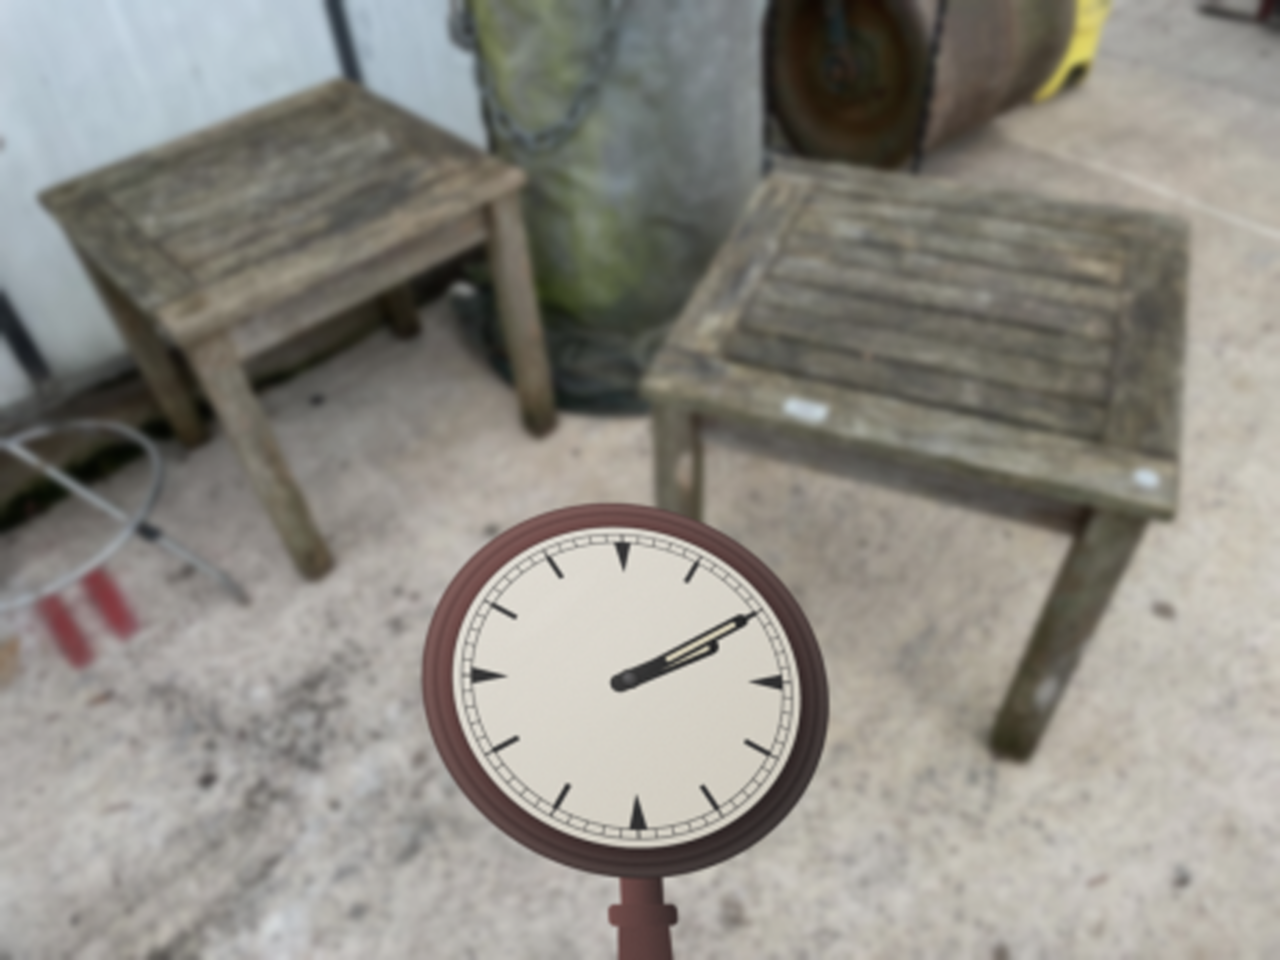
2.10
